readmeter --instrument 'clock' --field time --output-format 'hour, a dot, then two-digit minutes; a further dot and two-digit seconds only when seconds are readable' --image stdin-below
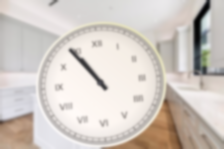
10.54
